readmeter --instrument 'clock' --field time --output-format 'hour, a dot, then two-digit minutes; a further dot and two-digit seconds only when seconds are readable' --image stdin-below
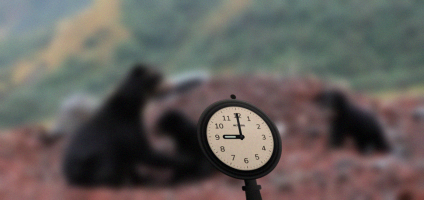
9.00
